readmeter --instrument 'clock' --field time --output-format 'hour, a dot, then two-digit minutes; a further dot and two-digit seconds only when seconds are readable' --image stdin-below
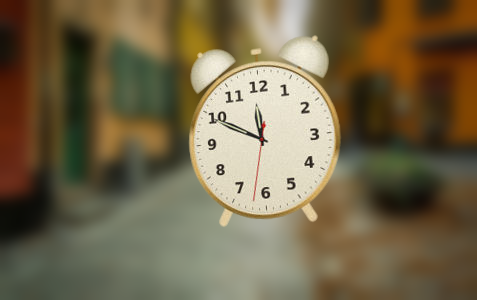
11.49.32
